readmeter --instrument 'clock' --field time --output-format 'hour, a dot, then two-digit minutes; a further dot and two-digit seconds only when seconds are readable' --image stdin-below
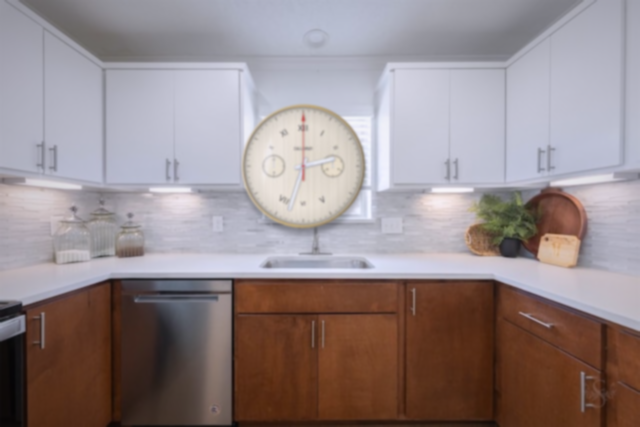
2.33
